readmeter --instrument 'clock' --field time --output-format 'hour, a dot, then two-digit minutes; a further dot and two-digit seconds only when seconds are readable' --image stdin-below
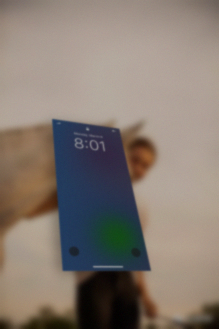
8.01
